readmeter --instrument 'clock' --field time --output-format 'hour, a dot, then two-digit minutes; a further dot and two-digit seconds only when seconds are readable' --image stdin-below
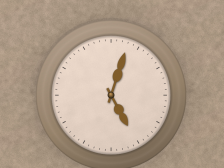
5.03
